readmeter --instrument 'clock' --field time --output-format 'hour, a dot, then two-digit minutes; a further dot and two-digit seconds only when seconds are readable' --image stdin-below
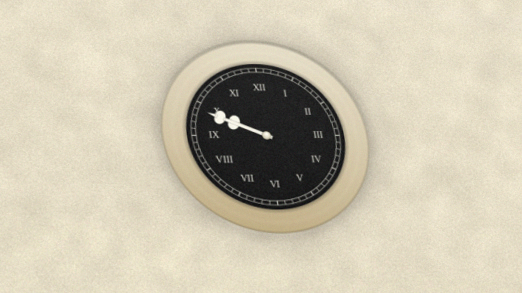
9.49
